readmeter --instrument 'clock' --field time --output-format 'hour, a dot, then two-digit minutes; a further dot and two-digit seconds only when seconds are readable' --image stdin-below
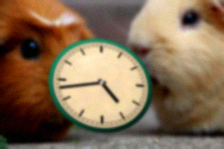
4.43
